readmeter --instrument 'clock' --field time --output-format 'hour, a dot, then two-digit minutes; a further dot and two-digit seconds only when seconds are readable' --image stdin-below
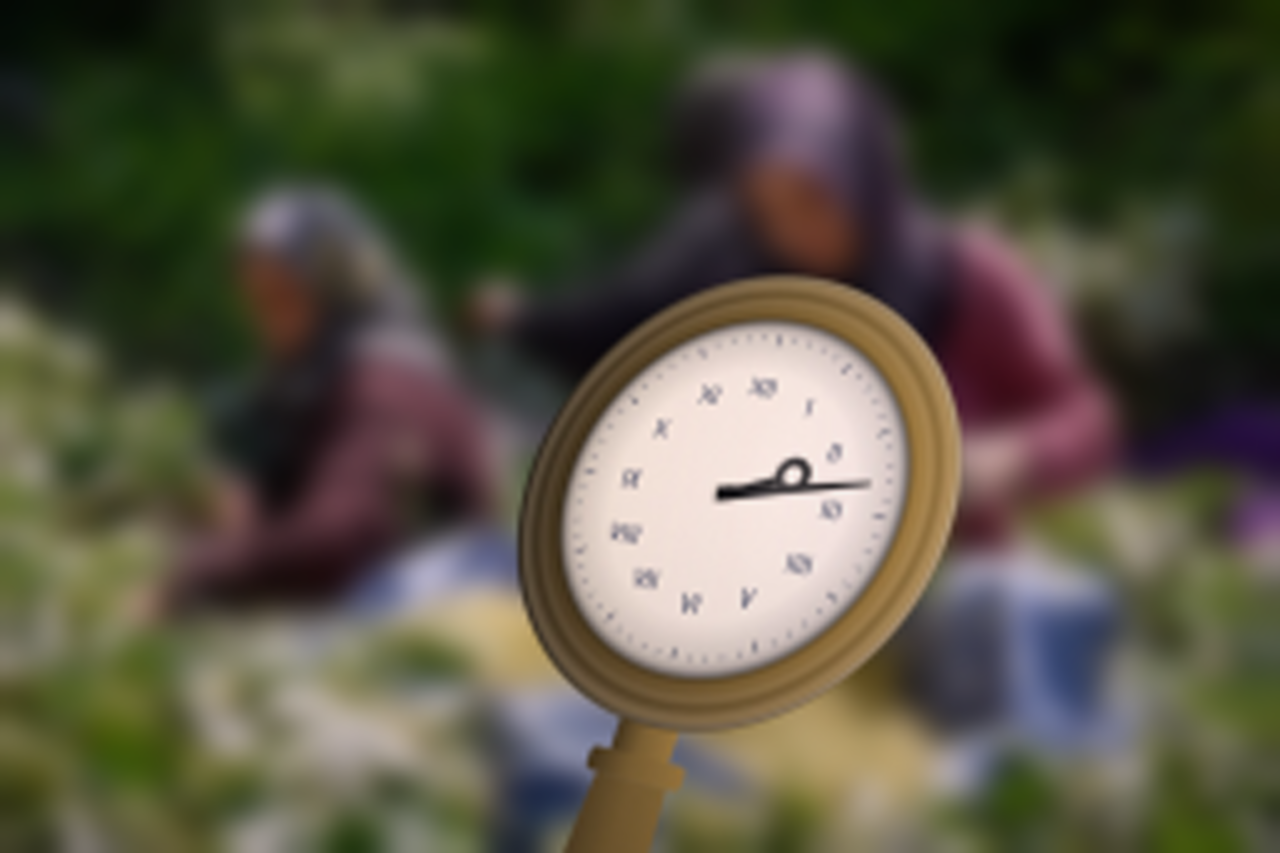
2.13
